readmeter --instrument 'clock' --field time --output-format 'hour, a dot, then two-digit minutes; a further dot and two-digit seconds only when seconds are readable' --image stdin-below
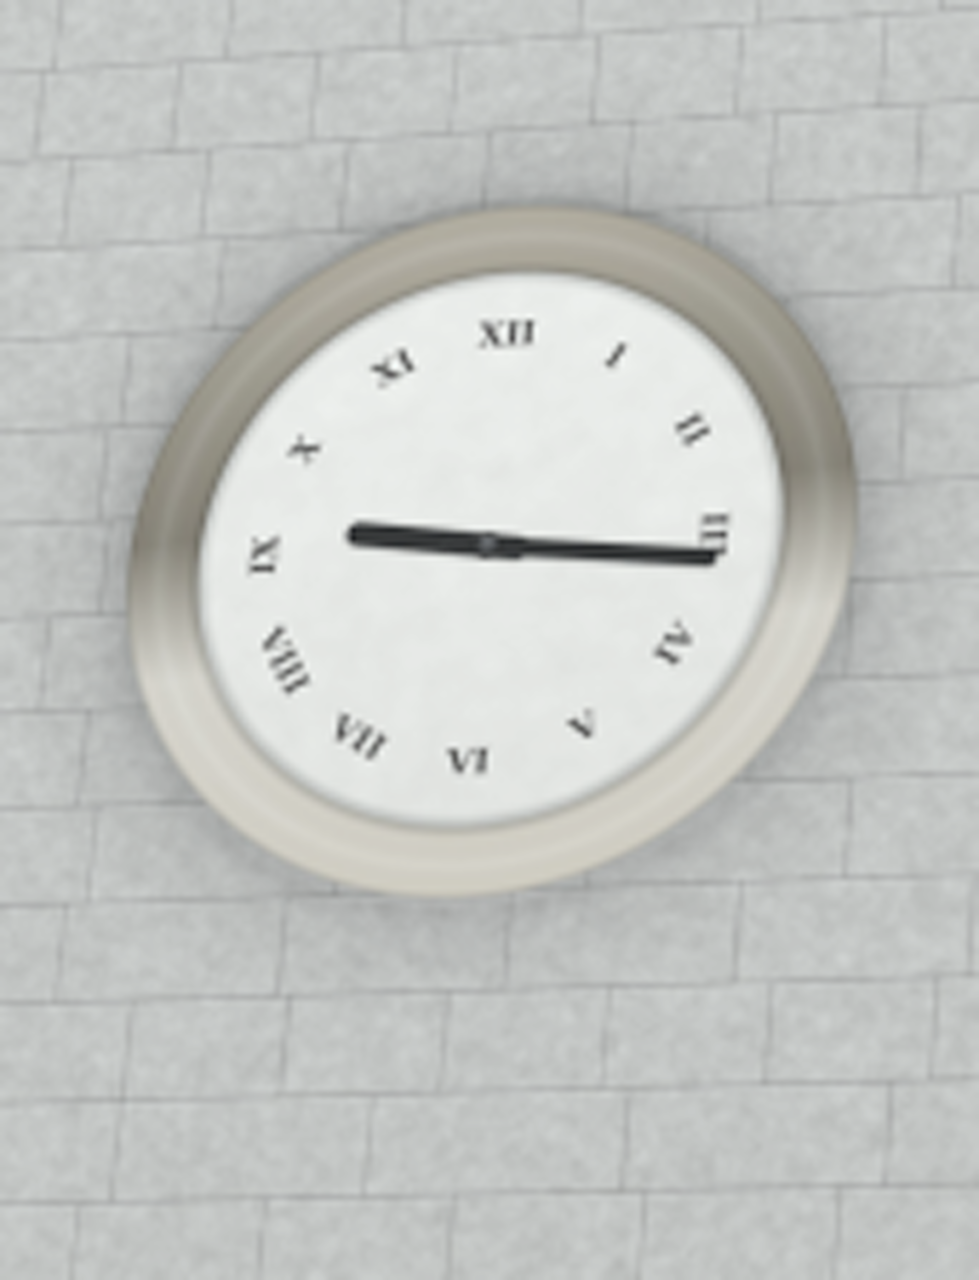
9.16
